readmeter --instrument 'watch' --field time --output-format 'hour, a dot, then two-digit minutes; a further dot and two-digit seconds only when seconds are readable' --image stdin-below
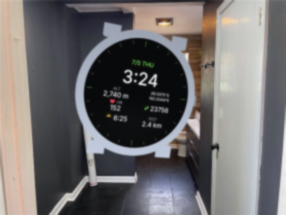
3.24
